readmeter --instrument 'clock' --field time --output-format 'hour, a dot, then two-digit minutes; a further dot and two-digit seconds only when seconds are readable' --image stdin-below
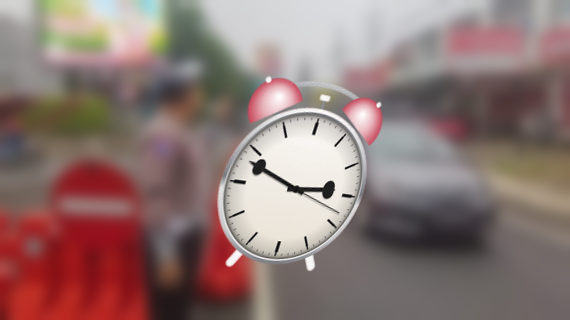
2.48.18
